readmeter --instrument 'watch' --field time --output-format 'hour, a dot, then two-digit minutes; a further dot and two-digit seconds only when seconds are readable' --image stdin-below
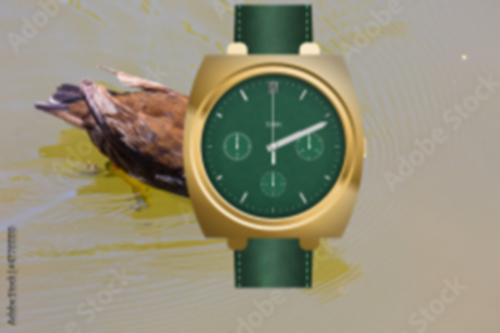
2.11
